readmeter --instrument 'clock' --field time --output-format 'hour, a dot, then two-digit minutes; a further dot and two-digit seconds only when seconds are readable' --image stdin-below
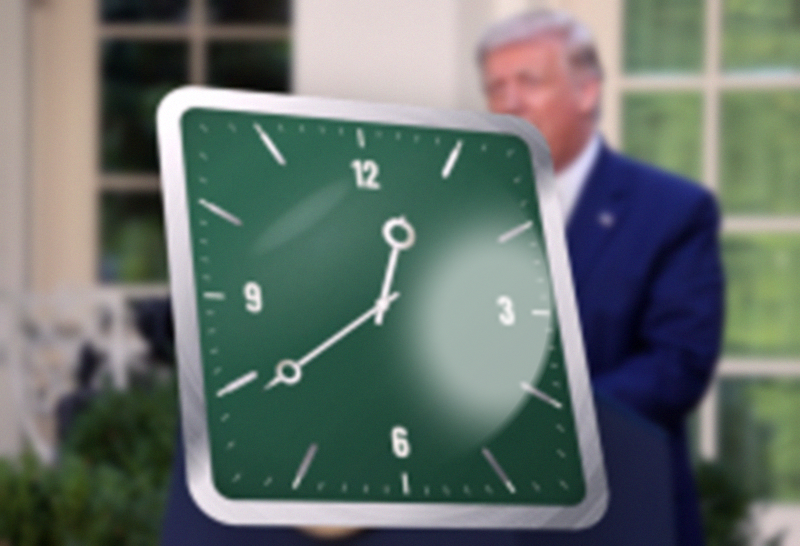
12.39
